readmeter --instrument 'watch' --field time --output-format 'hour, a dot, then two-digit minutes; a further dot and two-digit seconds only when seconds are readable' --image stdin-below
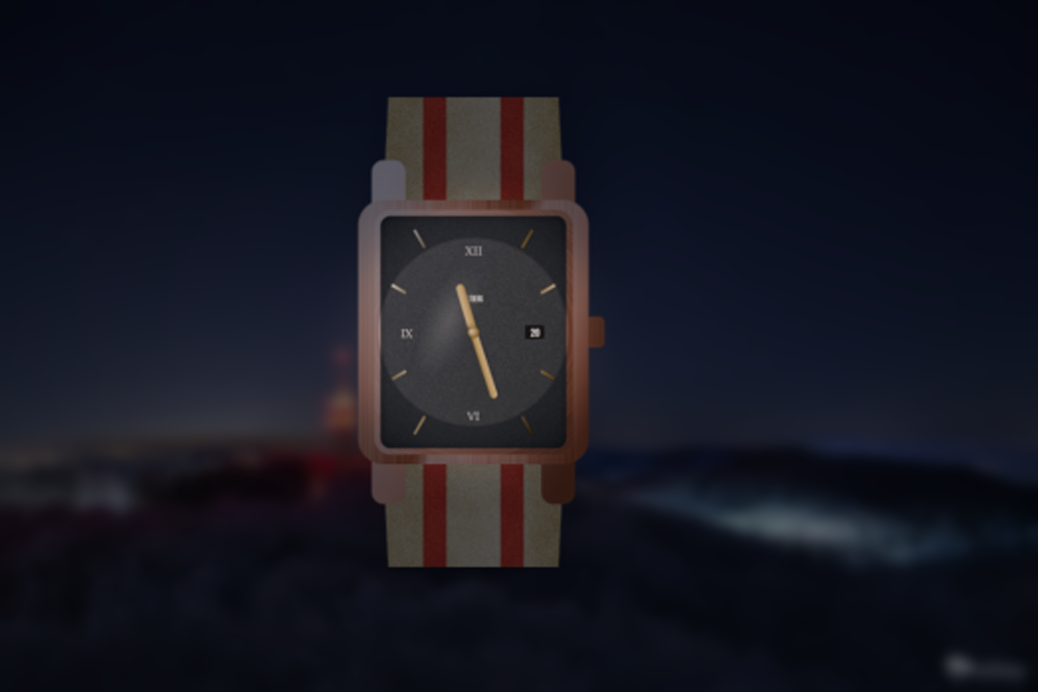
11.27
